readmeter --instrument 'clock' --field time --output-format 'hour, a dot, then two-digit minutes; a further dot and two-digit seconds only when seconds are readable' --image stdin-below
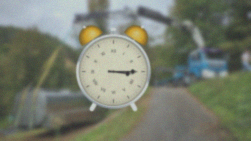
3.15
